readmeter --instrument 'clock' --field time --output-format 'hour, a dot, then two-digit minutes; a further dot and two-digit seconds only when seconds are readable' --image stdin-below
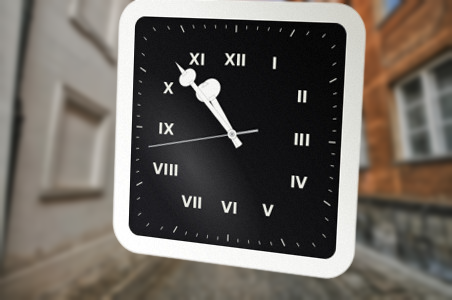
10.52.43
